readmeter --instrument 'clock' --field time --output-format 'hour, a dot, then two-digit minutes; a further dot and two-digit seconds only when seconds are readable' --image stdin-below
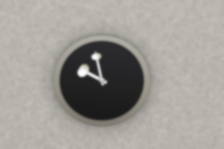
9.58
